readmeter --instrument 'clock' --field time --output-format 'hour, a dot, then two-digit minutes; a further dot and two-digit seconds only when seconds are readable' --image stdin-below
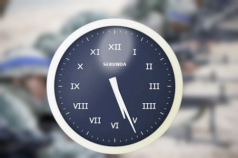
5.26
